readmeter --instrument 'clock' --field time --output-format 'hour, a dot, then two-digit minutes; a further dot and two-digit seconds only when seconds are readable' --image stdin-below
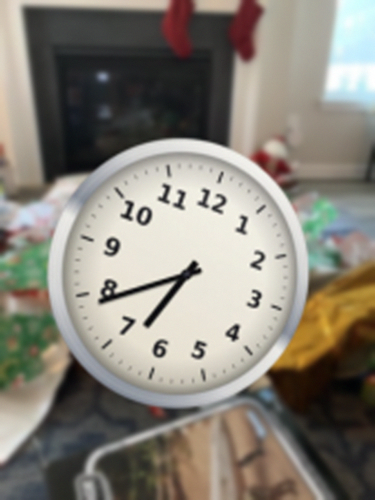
6.39
